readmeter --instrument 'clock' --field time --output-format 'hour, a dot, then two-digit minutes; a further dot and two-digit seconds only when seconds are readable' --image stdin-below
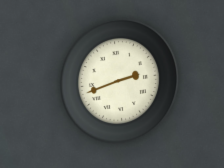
2.43
